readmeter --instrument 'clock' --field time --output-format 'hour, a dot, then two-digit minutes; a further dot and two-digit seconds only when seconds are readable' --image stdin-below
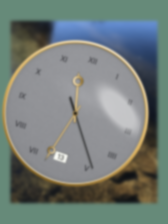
11.32.24
